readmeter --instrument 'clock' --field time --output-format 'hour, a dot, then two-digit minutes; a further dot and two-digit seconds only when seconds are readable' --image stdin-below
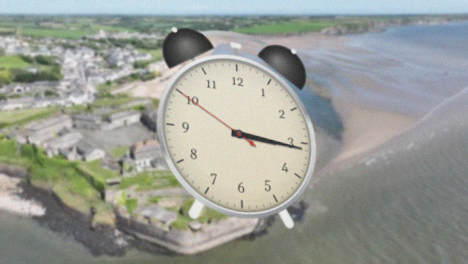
3.15.50
